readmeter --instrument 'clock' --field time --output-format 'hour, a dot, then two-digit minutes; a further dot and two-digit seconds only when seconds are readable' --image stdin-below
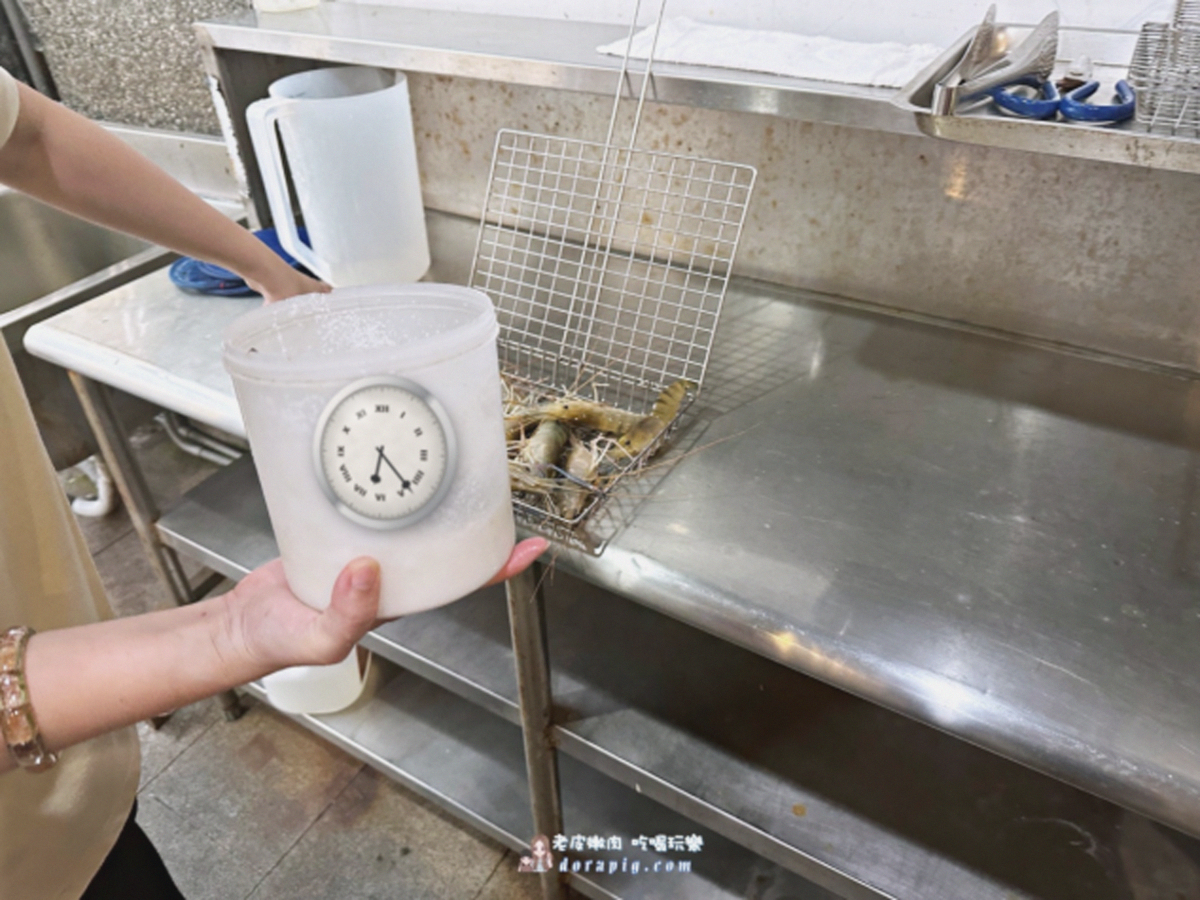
6.23
